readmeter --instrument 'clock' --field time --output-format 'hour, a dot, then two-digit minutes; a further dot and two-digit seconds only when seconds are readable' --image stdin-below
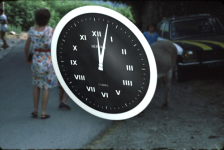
12.03
